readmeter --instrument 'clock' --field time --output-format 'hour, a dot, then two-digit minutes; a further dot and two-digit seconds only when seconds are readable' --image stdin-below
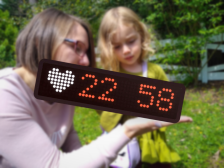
22.58
